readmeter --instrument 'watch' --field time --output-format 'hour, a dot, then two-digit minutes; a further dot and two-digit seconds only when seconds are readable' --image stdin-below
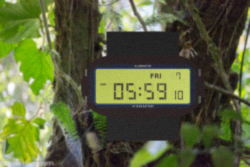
5.59.10
